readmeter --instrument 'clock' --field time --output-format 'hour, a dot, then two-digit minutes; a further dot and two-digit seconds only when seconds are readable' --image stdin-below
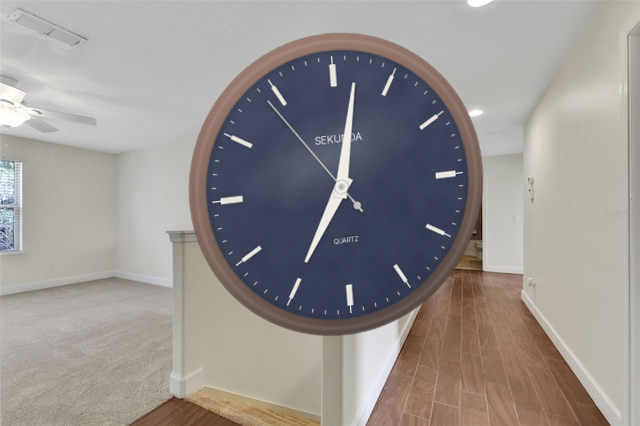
7.01.54
